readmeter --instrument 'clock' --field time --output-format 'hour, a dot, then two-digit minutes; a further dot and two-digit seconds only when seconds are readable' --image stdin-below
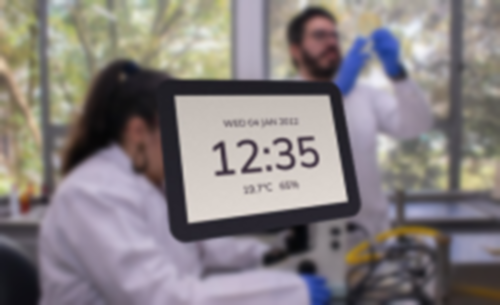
12.35
